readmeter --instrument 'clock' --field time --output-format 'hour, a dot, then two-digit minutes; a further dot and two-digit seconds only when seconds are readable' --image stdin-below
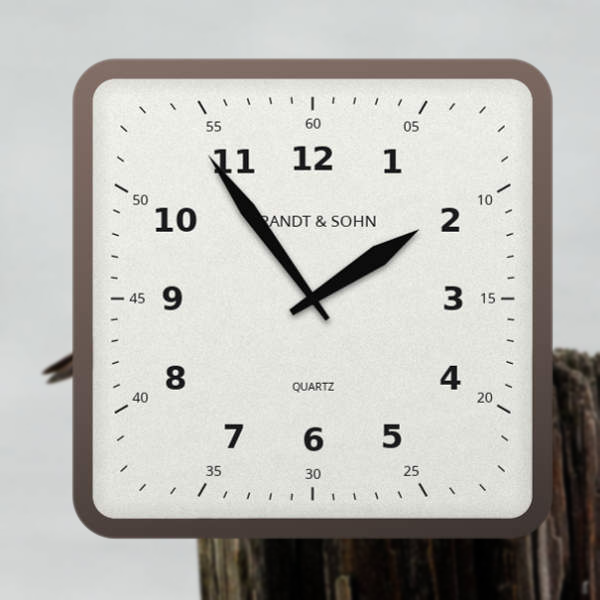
1.54
